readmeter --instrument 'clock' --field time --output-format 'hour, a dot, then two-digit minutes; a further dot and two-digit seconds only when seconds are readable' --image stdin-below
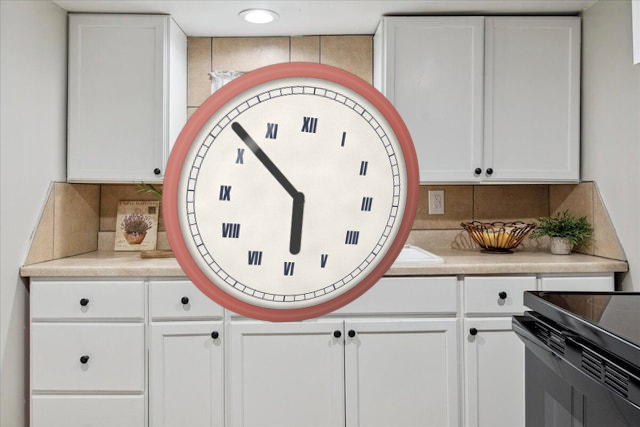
5.52
